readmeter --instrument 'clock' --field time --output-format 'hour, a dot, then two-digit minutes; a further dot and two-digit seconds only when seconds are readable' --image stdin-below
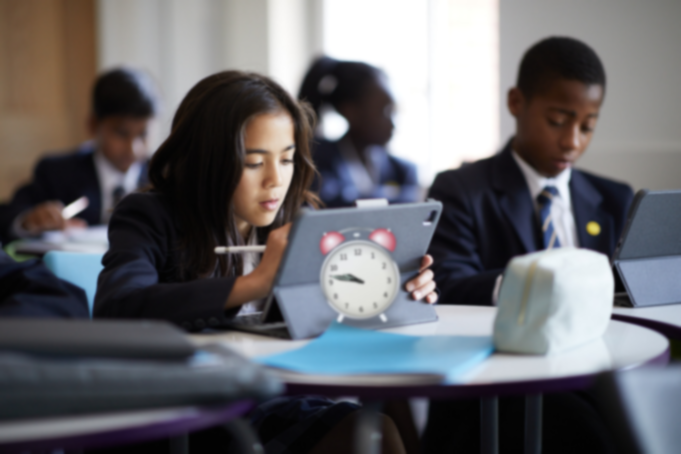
9.47
